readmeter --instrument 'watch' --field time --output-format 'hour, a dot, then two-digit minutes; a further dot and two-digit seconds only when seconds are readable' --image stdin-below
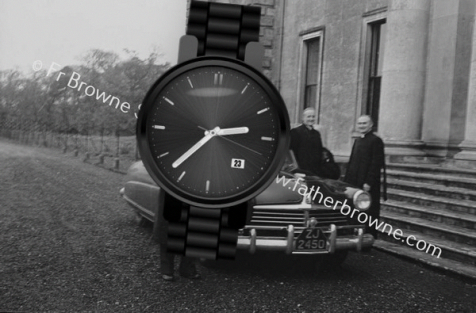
2.37.18
